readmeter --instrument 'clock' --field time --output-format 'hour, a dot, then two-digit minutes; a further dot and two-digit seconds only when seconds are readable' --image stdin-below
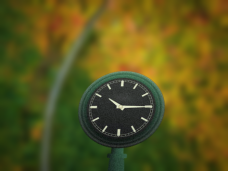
10.15
